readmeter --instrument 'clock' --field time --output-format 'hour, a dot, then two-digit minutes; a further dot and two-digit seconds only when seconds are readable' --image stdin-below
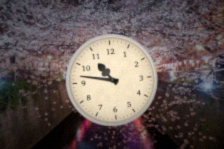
10.47
